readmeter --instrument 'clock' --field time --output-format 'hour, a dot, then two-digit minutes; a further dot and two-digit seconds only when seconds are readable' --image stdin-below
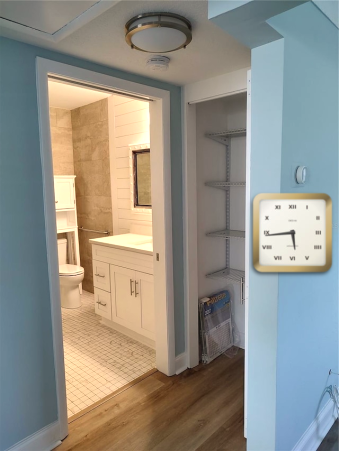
5.44
